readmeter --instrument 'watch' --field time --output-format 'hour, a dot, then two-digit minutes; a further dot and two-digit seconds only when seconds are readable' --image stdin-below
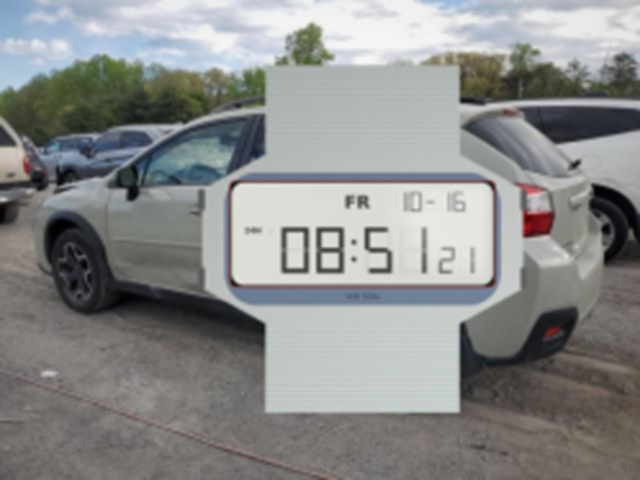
8.51.21
